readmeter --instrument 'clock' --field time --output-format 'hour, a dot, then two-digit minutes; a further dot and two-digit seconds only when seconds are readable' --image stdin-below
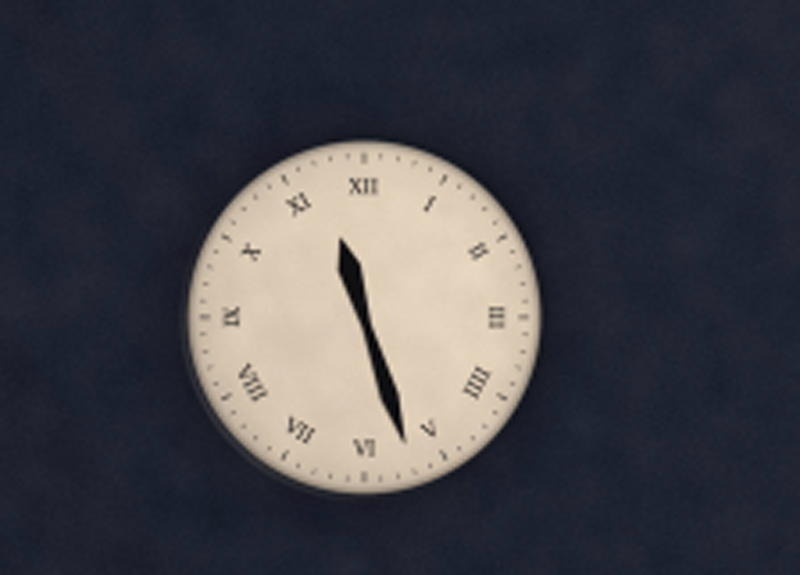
11.27
